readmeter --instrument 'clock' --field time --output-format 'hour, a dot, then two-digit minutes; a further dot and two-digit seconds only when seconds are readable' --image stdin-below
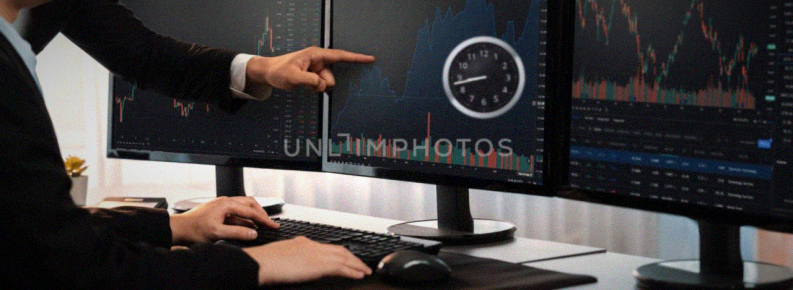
8.43
